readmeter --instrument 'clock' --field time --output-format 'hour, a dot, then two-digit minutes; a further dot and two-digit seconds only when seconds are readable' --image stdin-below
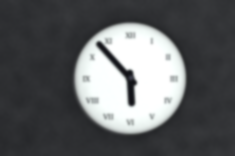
5.53
